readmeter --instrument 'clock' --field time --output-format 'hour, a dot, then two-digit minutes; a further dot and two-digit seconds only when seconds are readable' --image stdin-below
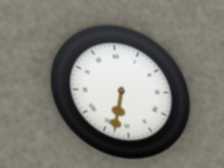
6.33
